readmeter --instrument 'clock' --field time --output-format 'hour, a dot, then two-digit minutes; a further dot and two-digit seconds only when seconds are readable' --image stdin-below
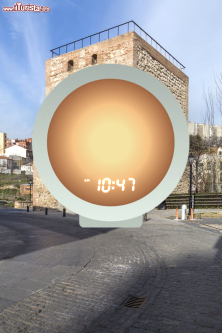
10.47
